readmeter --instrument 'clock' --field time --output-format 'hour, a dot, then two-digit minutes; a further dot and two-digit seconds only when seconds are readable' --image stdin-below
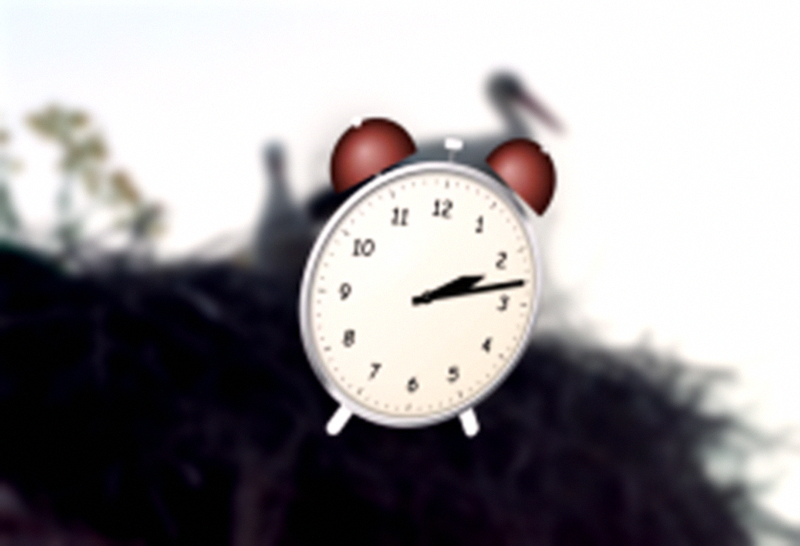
2.13
